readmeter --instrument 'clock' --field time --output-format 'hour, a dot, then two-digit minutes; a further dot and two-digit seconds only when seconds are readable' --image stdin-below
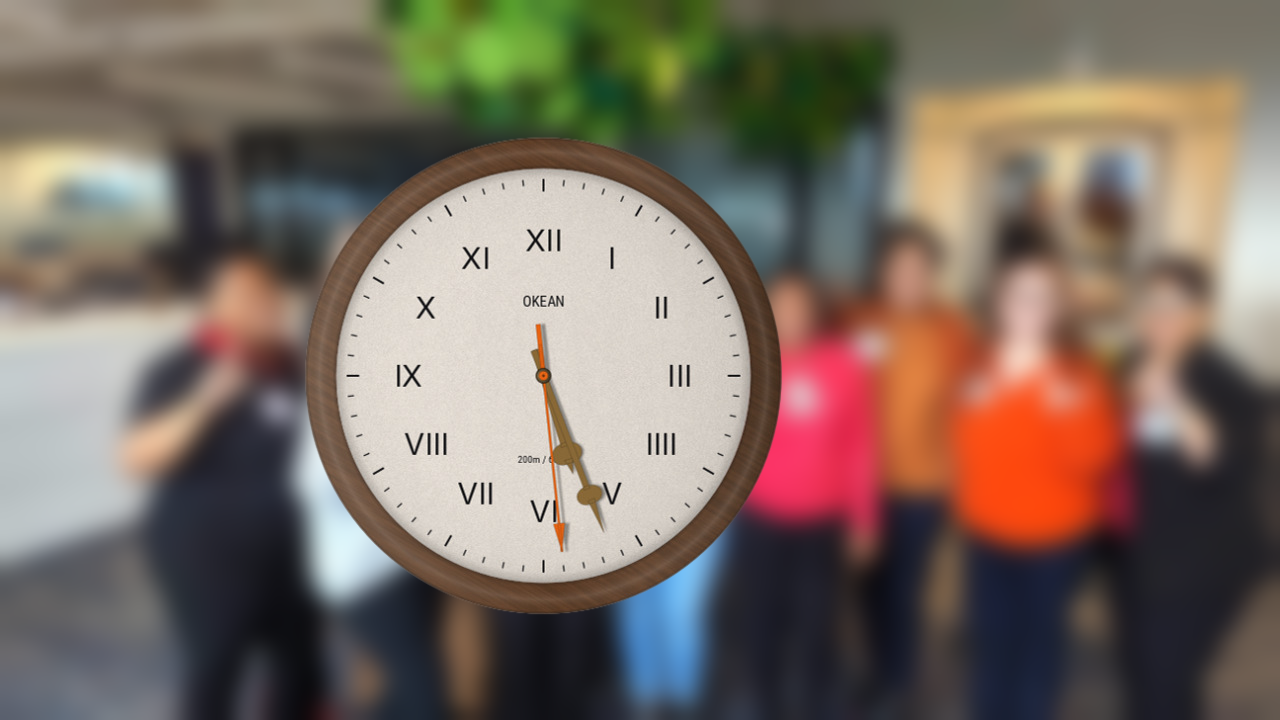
5.26.29
